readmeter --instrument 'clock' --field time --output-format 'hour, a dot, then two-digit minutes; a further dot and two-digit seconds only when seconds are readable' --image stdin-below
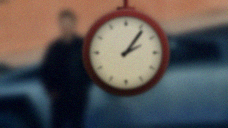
2.06
